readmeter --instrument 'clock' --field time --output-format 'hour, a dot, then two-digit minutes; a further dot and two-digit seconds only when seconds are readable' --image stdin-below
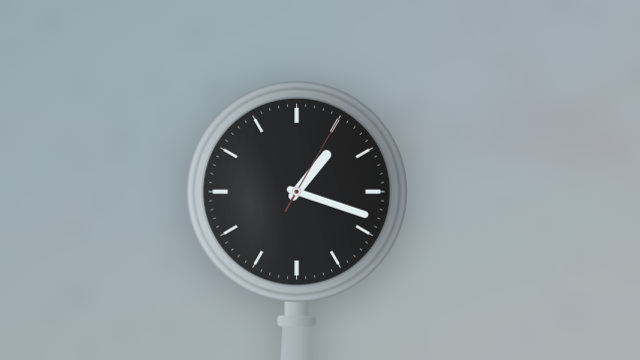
1.18.05
